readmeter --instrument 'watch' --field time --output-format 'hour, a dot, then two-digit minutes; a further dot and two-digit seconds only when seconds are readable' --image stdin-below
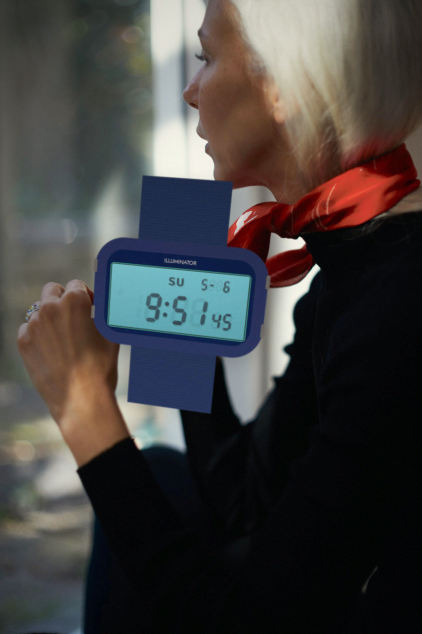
9.51.45
